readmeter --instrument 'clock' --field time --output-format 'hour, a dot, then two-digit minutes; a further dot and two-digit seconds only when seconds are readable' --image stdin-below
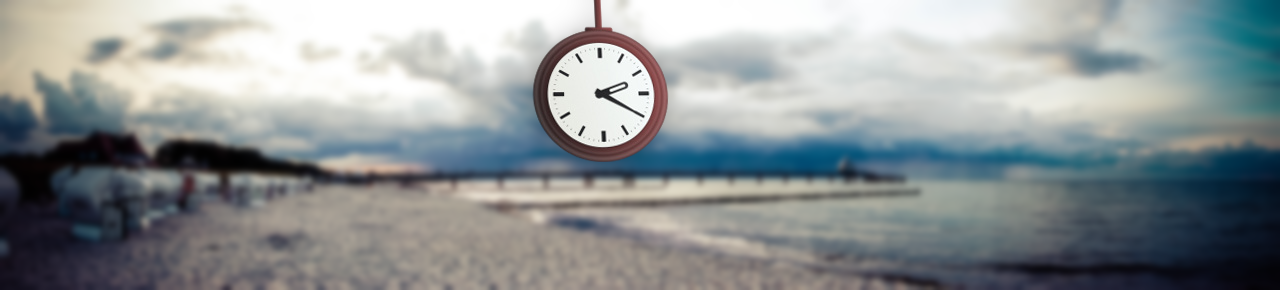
2.20
